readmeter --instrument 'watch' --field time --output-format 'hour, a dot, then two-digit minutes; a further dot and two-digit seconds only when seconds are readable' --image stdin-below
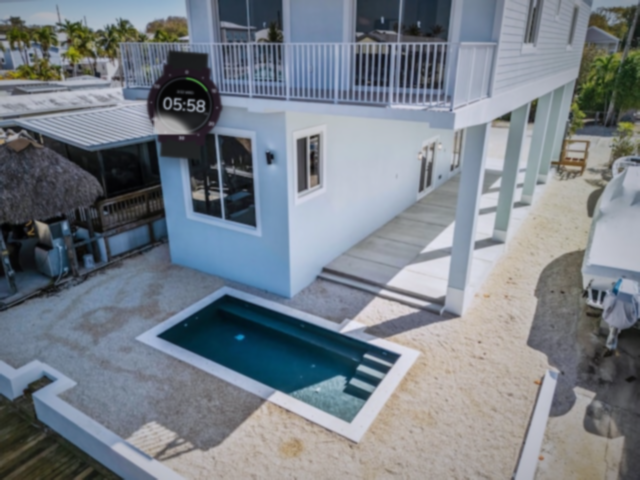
5.58
